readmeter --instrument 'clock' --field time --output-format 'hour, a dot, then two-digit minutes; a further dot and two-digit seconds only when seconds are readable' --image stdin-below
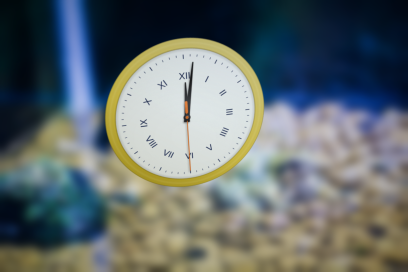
12.01.30
